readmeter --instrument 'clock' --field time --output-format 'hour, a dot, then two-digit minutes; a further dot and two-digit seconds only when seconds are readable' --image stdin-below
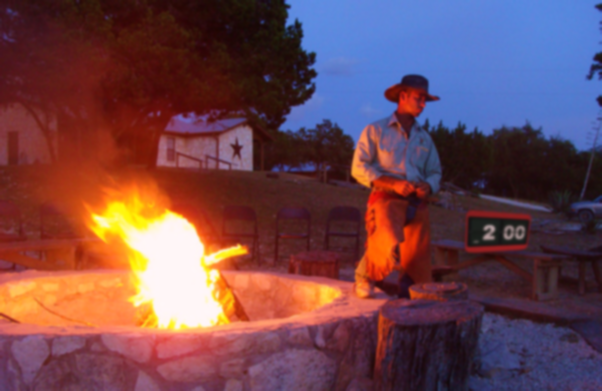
2.00
